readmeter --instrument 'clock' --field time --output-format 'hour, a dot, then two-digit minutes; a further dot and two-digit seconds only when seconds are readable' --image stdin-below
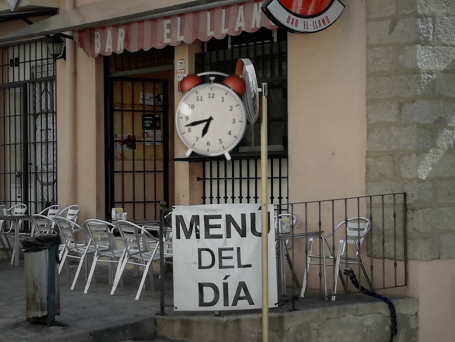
6.42
